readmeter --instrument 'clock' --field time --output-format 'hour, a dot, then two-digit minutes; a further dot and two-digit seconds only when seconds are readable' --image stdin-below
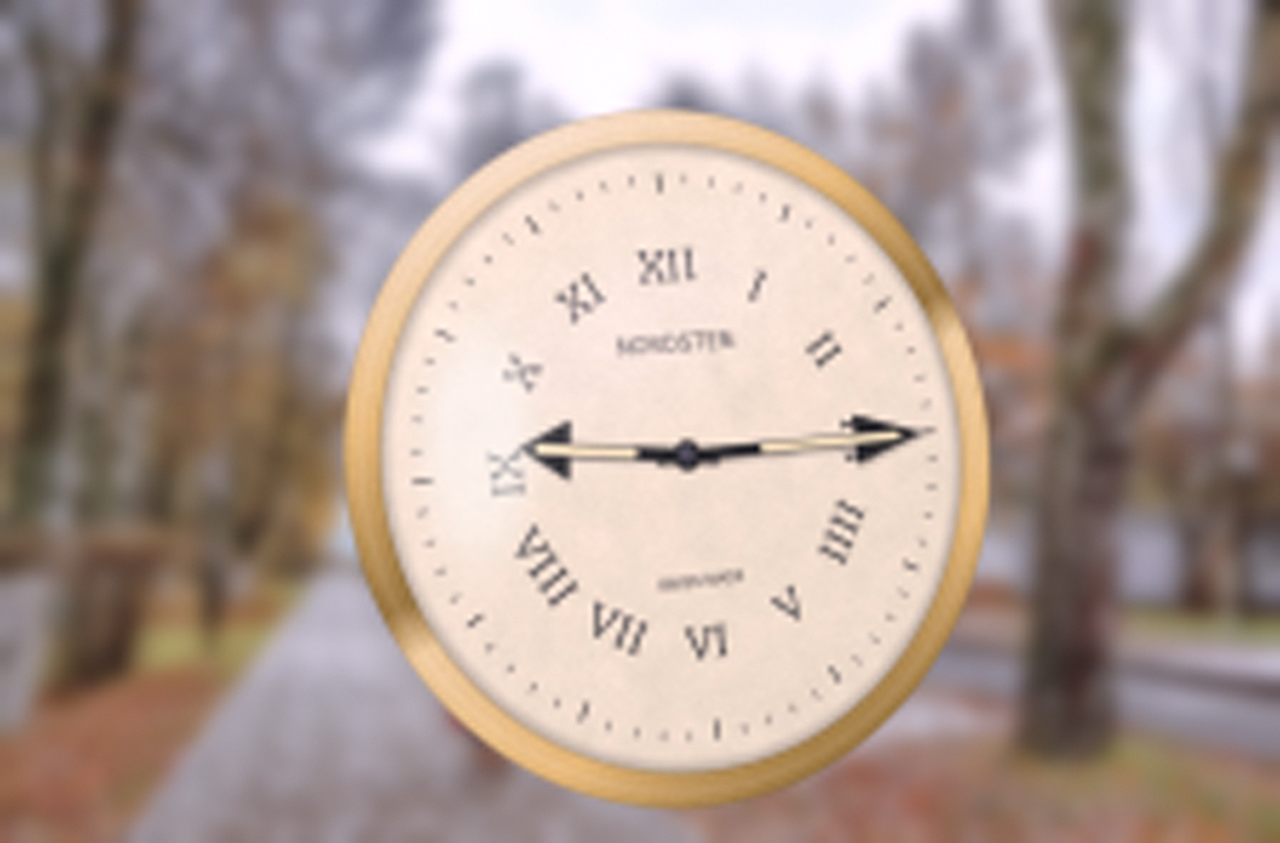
9.15
